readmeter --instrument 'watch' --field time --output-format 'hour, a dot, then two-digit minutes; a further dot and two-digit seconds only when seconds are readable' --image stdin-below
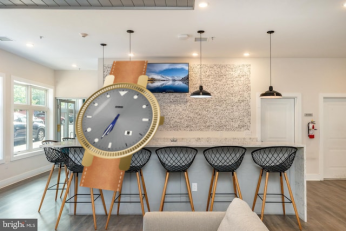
6.34
